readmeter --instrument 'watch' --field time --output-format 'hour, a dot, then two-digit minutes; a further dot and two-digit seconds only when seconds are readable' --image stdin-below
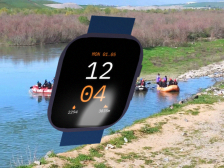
12.04
